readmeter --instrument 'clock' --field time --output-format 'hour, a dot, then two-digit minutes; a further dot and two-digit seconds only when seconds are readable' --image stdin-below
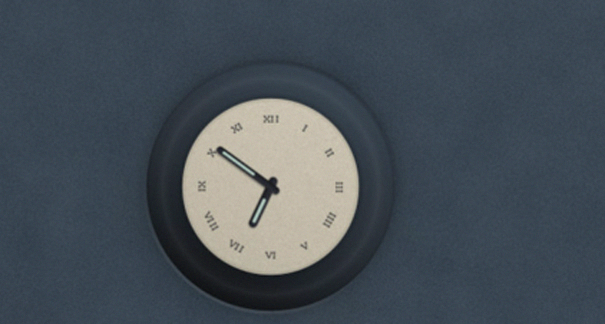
6.51
